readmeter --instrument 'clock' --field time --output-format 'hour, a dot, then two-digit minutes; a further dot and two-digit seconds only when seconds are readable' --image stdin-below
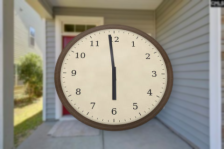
5.59
